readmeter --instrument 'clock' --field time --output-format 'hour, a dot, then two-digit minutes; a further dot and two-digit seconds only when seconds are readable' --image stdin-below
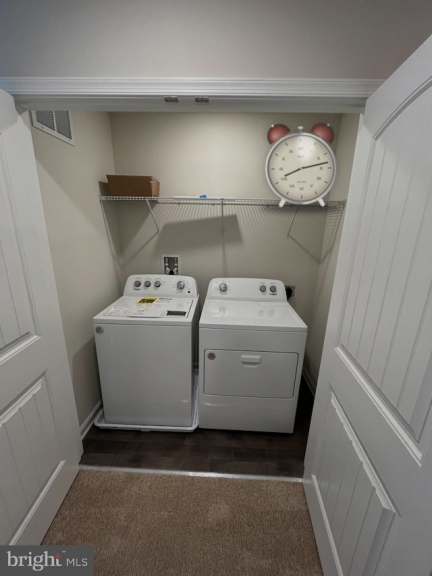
8.13
